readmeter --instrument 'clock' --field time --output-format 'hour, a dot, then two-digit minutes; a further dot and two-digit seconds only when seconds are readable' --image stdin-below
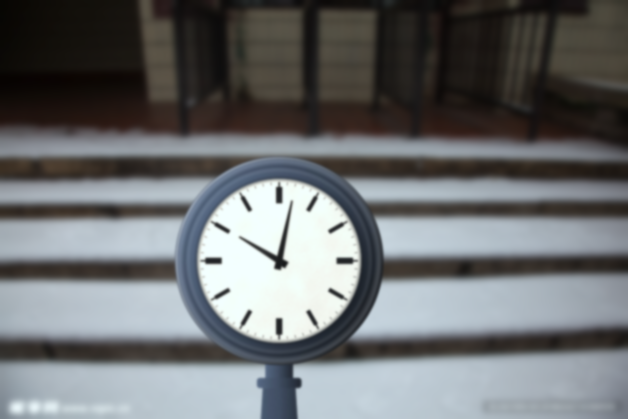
10.02
